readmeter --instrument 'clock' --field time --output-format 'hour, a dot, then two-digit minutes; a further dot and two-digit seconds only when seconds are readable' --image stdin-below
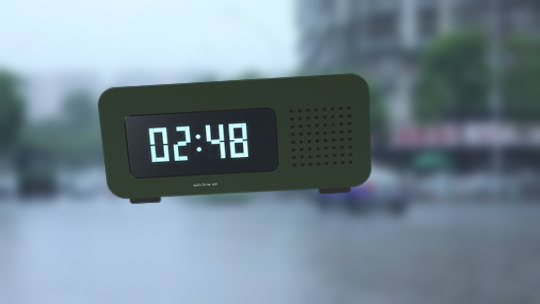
2.48
